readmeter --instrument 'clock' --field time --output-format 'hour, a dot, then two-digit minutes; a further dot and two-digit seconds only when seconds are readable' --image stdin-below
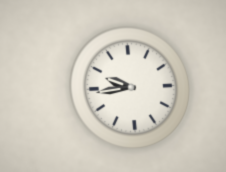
9.44
